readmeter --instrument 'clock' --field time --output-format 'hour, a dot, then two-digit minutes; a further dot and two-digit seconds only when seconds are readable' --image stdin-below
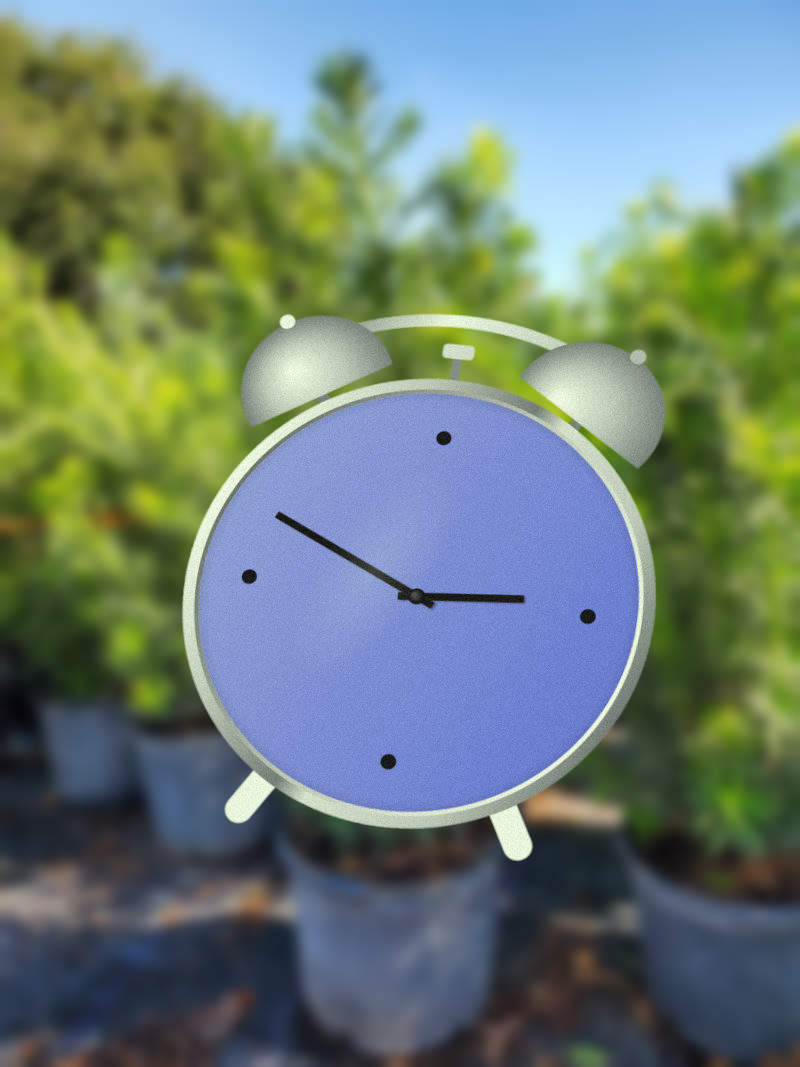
2.49
